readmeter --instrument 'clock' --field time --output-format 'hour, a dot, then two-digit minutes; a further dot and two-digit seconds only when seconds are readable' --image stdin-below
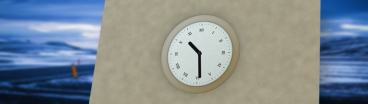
10.29
